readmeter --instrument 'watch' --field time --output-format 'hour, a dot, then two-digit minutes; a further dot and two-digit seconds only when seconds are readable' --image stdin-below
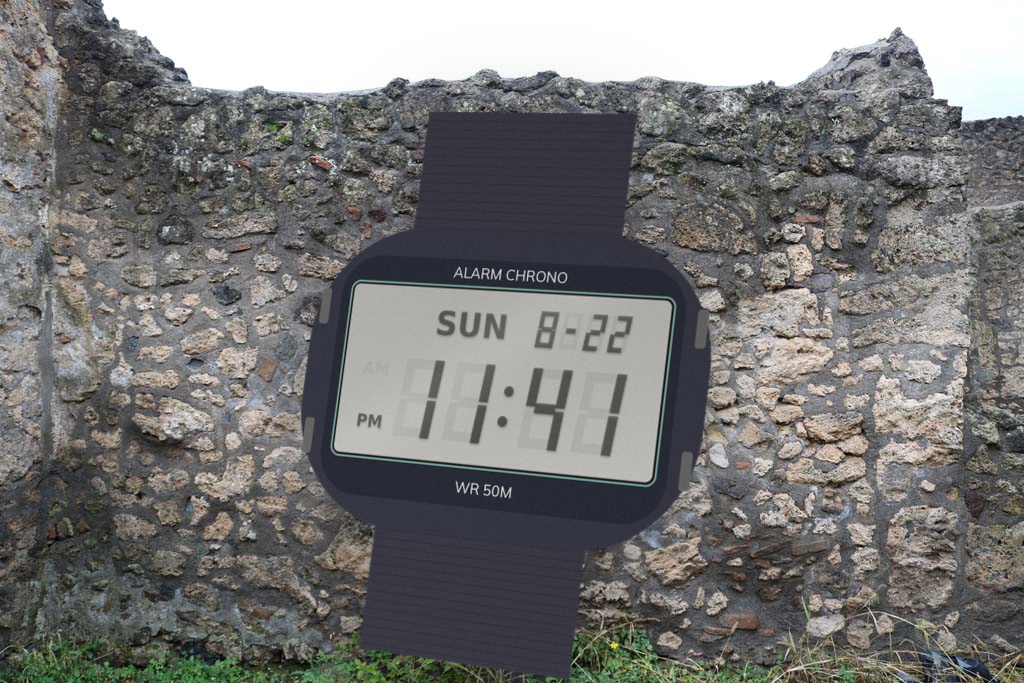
11.41
